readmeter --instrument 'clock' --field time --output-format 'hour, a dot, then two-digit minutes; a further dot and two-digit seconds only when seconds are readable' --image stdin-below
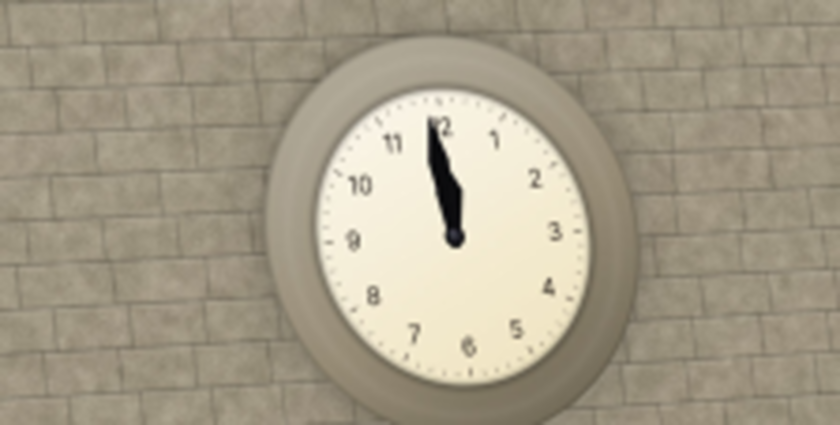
11.59
